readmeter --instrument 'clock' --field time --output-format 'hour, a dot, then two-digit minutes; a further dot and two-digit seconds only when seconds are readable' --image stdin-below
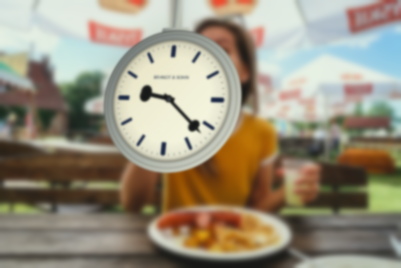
9.22
